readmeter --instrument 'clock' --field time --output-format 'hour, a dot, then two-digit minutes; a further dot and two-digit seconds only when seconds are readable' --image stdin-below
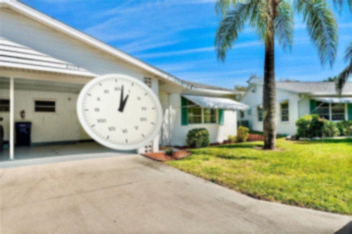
1.02
